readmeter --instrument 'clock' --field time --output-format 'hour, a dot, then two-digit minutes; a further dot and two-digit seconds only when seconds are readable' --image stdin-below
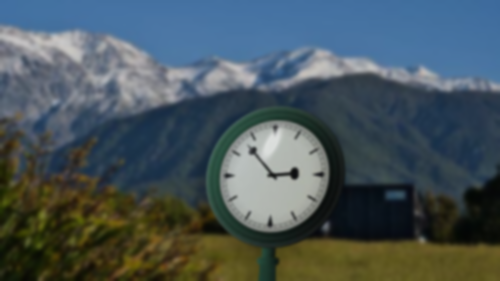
2.53
